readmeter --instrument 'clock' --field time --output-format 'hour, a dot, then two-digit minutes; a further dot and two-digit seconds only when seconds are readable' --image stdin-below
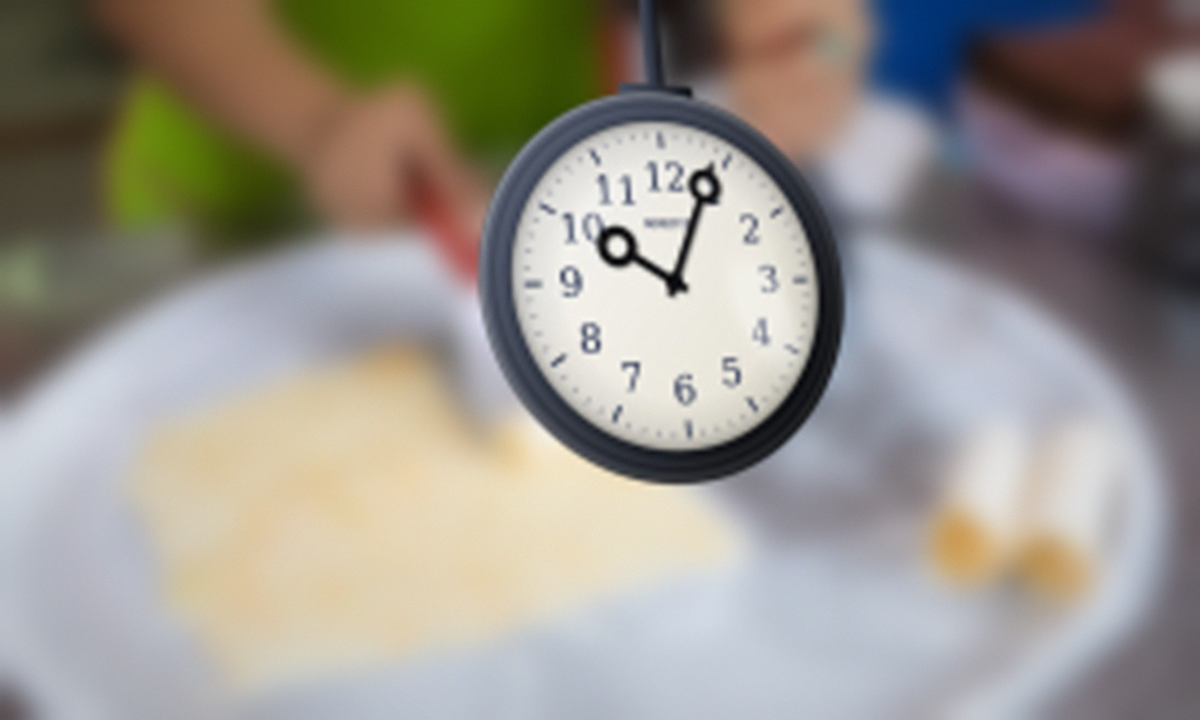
10.04
